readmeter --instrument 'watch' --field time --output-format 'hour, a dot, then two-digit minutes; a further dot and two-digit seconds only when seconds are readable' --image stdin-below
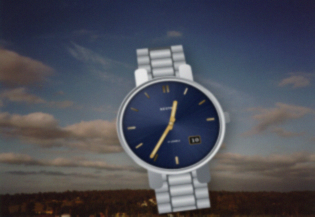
12.36
